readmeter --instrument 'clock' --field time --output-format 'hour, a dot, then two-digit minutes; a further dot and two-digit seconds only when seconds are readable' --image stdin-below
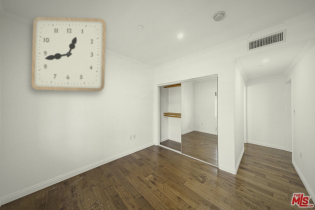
12.43
